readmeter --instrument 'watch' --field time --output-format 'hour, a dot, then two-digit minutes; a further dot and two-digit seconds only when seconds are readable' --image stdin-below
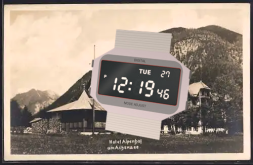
12.19.46
